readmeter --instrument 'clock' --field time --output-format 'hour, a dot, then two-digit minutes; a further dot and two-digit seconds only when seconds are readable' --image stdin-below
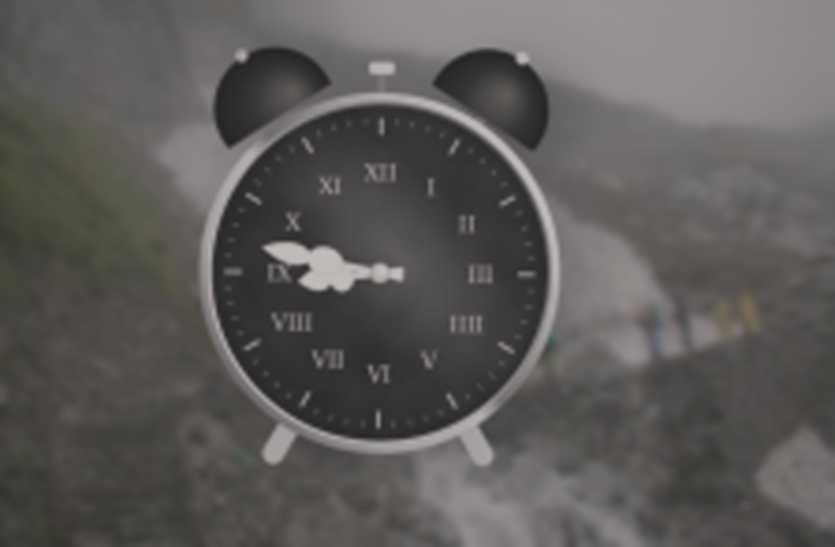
8.47
